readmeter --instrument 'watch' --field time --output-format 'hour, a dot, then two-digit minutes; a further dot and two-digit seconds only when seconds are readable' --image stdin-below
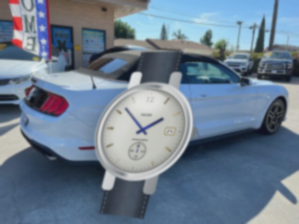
1.52
